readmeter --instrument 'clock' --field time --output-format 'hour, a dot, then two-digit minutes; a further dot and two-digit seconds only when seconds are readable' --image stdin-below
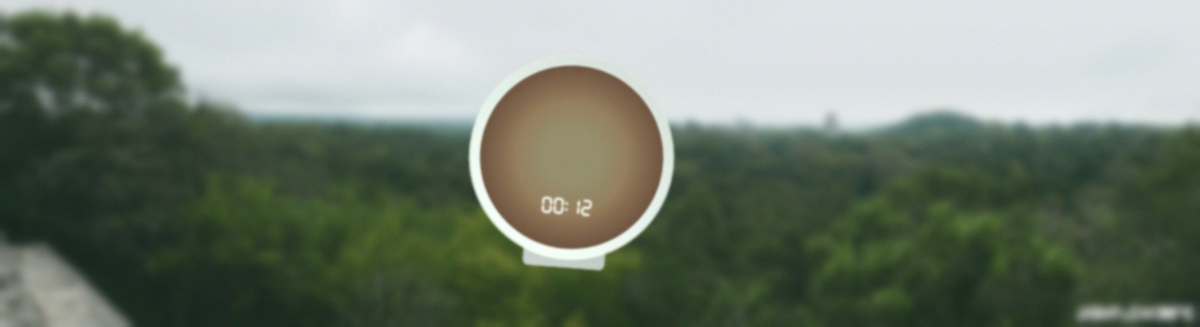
0.12
